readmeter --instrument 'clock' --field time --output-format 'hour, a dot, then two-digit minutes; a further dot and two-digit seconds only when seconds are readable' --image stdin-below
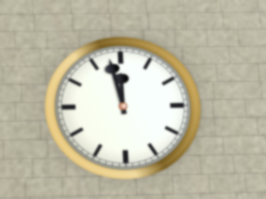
11.58
